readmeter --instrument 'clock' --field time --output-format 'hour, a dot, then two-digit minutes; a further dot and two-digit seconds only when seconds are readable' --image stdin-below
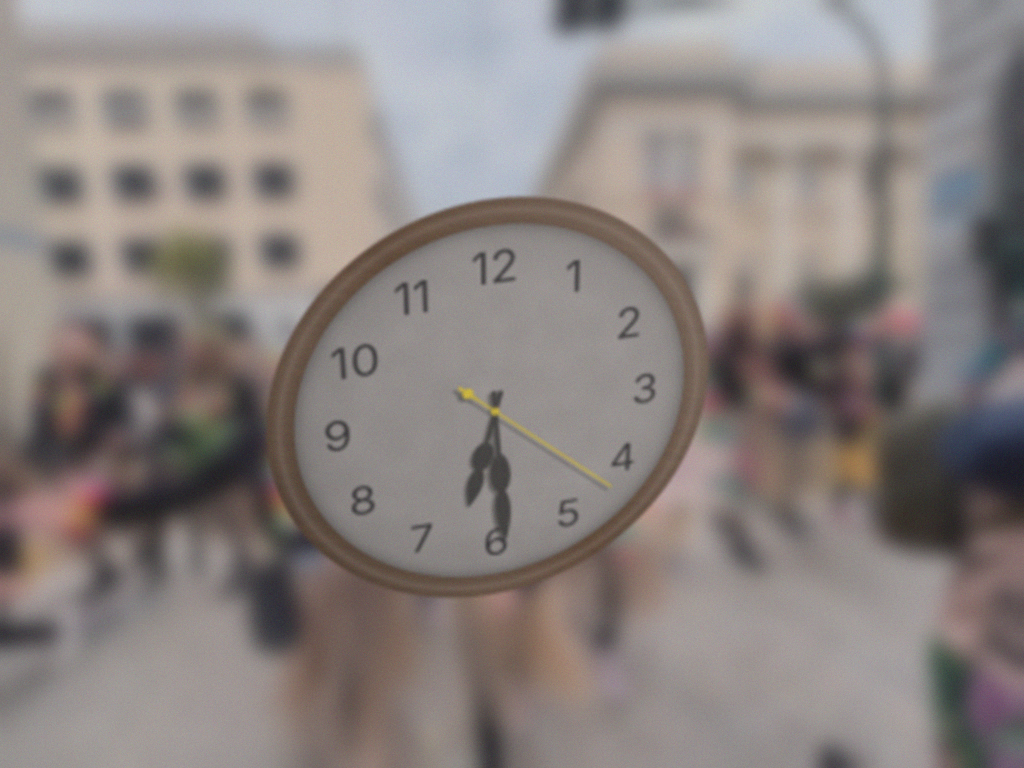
6.29.22
